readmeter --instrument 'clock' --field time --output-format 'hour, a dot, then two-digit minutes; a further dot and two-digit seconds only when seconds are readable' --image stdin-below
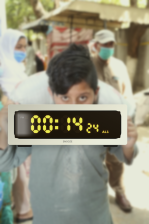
0.14.24
